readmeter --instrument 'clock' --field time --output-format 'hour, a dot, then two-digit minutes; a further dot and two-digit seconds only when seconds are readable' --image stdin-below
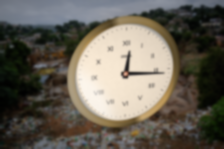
12.16
